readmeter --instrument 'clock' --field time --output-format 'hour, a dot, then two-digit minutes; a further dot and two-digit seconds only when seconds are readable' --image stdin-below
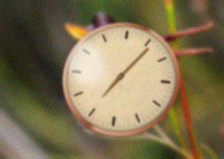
7.06
